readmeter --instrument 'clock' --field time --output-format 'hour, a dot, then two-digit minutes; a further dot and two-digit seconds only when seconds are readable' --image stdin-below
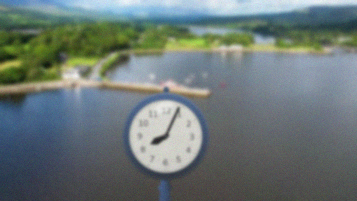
8.04
